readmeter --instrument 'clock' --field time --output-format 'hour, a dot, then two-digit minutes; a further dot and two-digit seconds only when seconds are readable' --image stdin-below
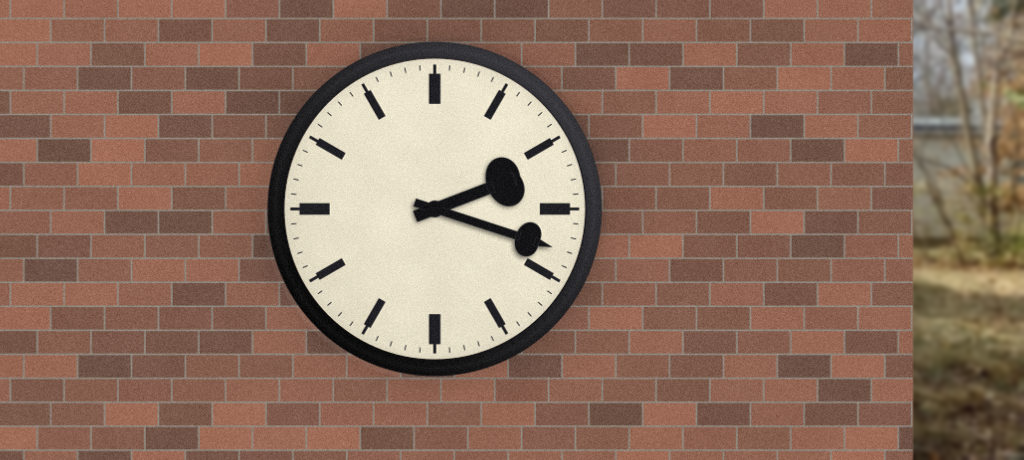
2.18
